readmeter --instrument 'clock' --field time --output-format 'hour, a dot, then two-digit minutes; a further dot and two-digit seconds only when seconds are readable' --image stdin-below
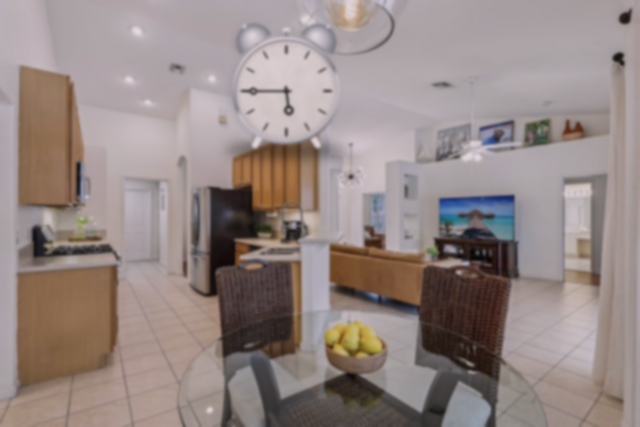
5.45
